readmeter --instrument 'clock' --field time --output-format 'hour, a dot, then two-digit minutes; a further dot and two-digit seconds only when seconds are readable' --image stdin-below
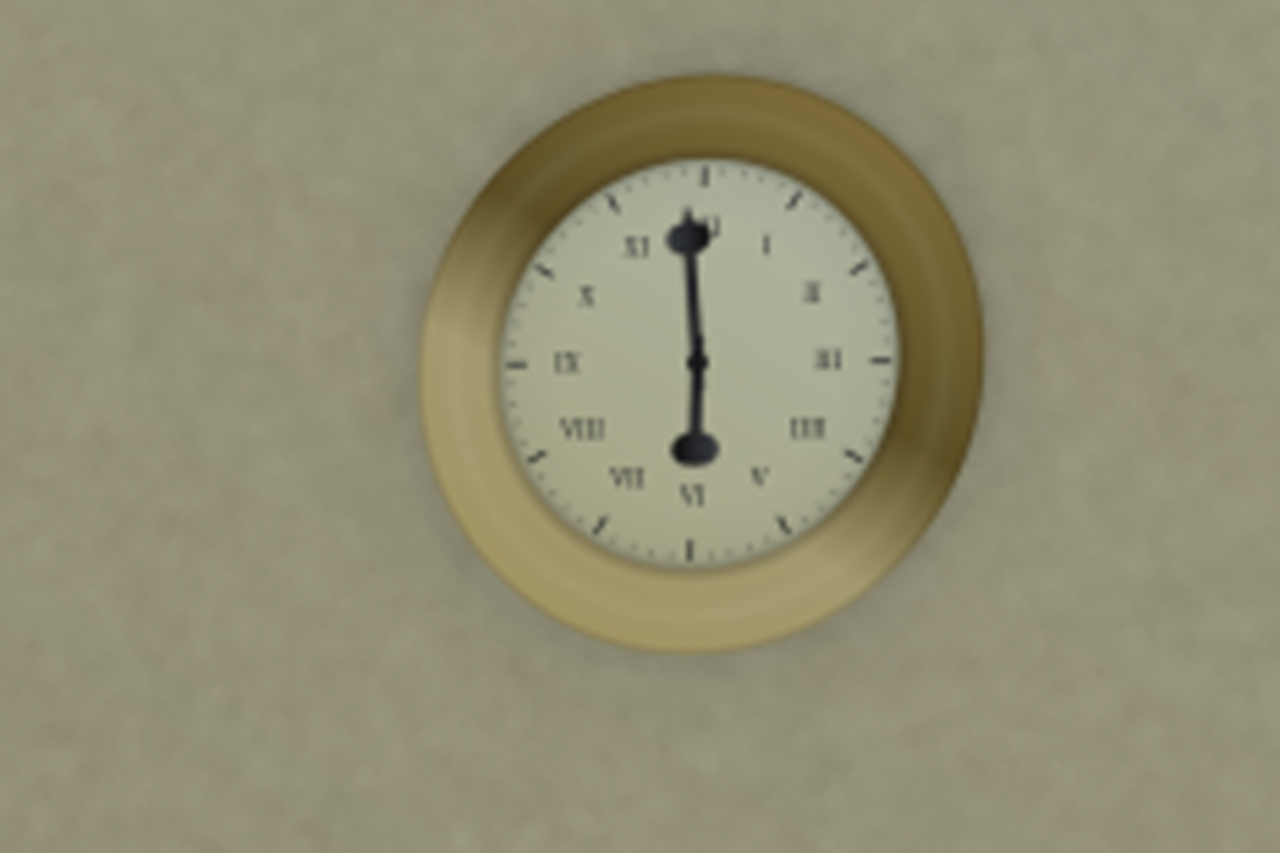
5.59
